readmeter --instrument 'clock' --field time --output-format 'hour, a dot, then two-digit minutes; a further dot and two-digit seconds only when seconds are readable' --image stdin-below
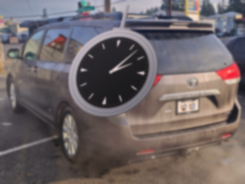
2.07
